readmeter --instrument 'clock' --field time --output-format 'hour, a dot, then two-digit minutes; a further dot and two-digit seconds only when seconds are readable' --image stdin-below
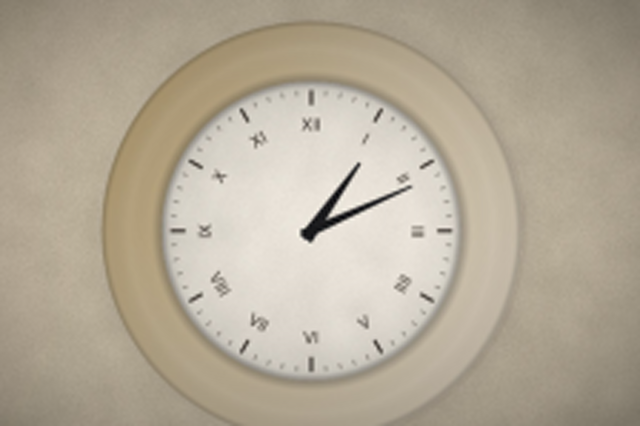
1.11
